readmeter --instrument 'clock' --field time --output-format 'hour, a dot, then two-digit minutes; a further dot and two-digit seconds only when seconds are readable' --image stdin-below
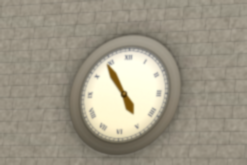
4.54
